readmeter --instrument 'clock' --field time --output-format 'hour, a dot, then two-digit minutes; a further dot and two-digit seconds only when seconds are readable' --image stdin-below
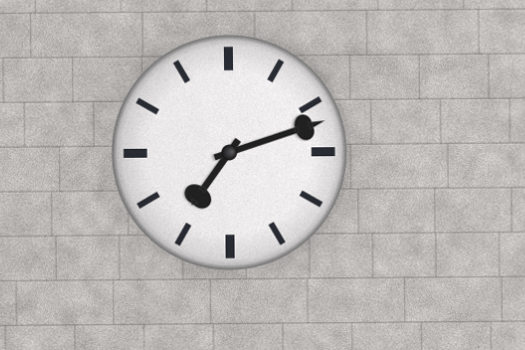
7.12
